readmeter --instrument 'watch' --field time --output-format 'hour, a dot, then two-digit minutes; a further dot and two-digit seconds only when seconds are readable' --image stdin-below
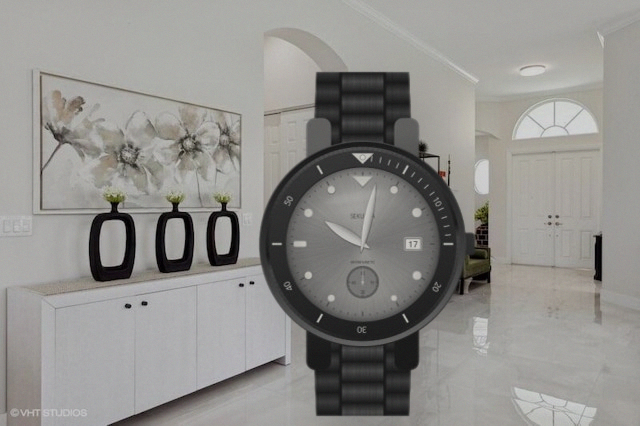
10.02
